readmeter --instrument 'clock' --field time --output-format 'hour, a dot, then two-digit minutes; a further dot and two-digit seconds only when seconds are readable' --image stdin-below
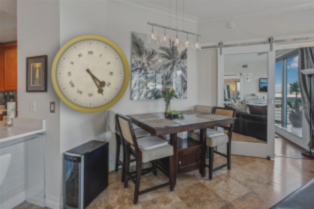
4.25
